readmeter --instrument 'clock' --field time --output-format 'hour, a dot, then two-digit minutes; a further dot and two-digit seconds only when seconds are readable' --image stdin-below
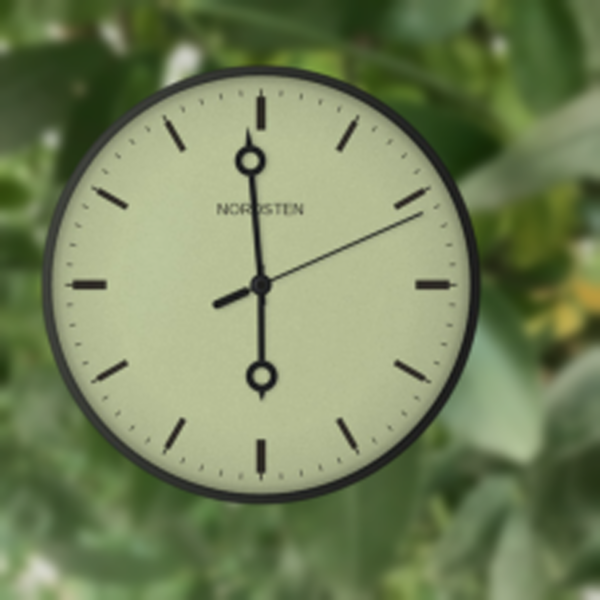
5.59.11
